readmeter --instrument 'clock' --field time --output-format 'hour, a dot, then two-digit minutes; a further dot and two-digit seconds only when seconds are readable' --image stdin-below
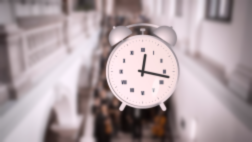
12.17
